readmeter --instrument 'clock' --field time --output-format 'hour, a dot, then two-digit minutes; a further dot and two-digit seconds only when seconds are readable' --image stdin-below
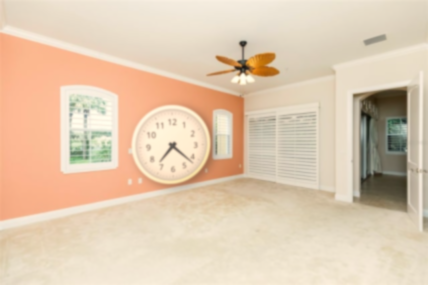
7.22
